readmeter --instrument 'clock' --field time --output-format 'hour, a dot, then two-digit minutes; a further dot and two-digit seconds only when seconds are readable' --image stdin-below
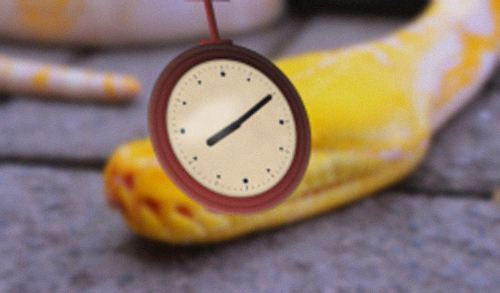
8.10
